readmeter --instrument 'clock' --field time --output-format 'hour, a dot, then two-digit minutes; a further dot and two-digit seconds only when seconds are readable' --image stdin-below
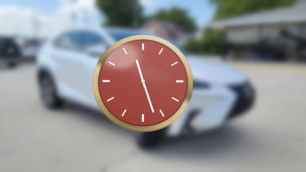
11.27
